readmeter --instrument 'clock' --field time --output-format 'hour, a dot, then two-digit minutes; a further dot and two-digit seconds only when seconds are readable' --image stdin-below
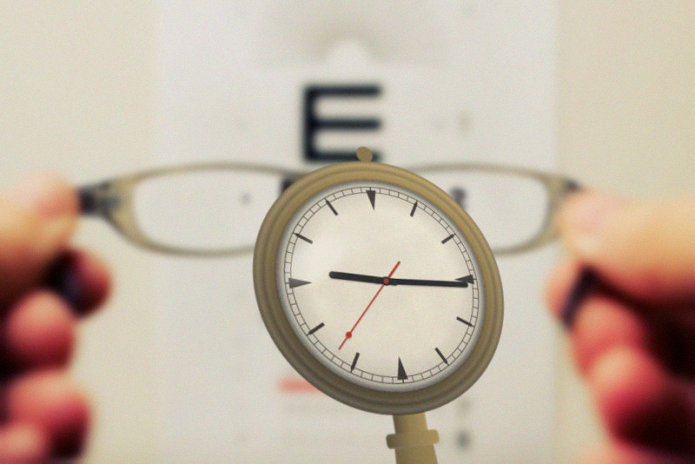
9.15.37
